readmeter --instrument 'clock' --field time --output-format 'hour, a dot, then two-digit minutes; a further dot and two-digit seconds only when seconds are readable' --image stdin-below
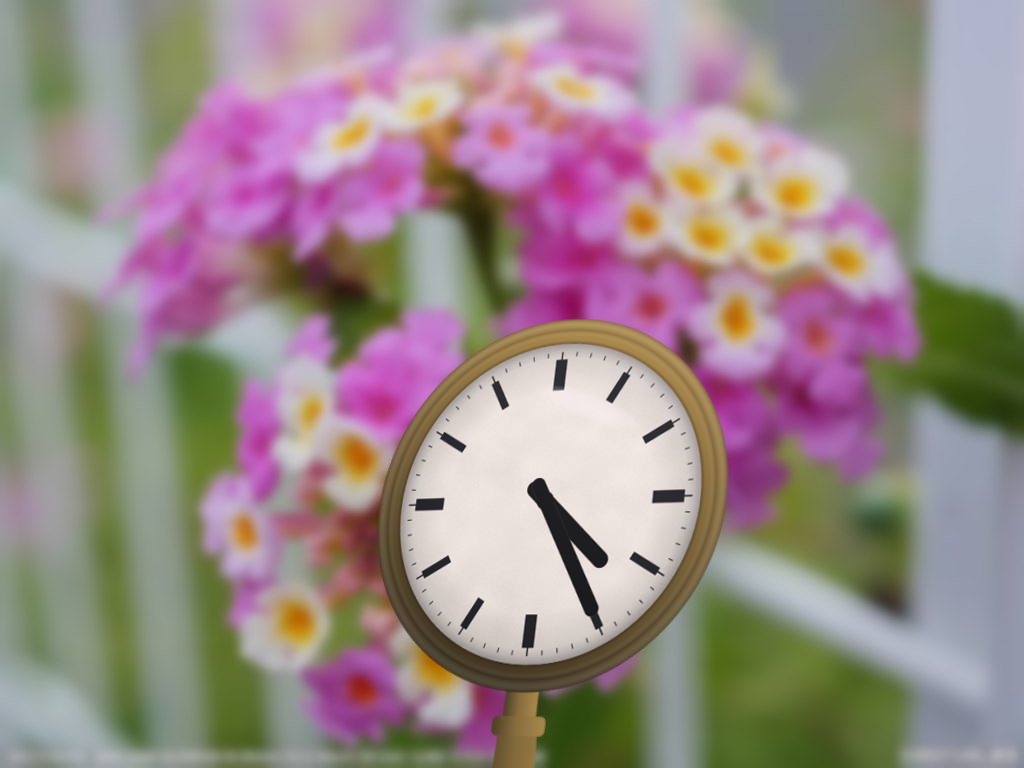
4.25
